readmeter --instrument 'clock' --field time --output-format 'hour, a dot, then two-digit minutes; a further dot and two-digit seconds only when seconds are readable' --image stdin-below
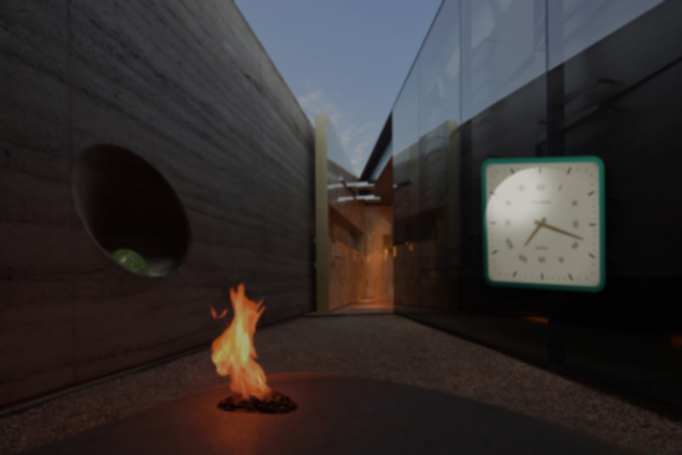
7.18
